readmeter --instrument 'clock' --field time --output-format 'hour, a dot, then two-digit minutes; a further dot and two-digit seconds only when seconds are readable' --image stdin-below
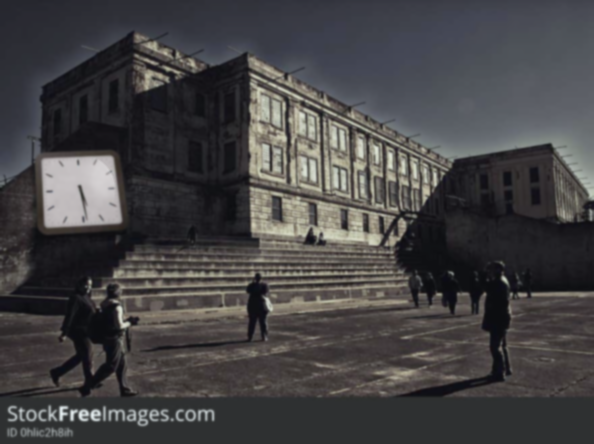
5.29
